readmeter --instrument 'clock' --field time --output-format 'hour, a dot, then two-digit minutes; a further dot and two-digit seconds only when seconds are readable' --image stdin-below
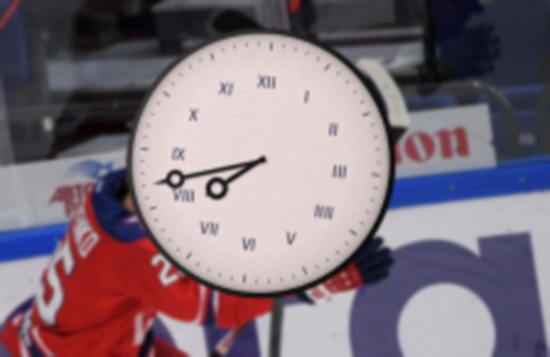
7.42
